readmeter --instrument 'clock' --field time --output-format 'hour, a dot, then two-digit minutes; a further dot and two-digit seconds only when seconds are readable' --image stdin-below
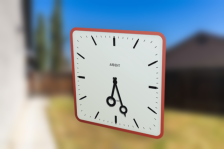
6.27
